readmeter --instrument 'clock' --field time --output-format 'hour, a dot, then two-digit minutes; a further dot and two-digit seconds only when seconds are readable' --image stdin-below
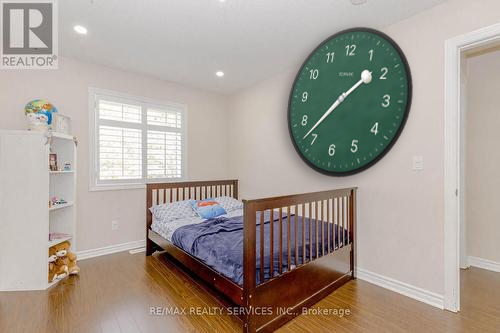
1.37
